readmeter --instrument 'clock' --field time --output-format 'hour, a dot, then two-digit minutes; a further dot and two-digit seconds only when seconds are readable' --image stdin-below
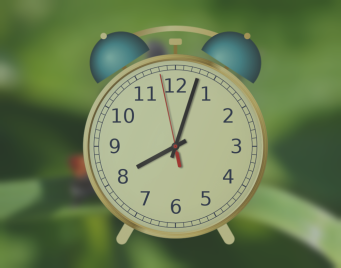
8.02.58
